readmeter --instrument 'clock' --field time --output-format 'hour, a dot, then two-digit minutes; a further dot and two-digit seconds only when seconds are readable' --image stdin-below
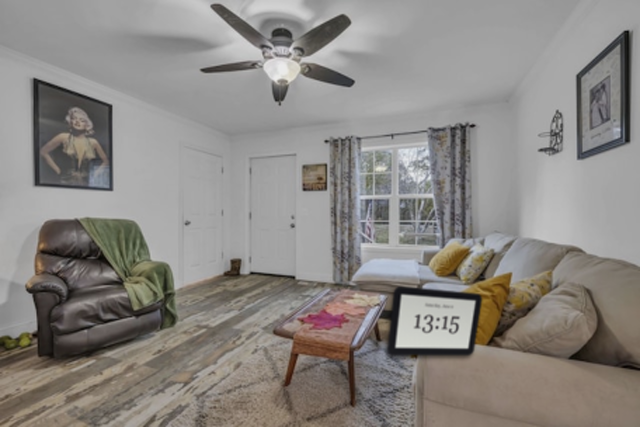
13.15
